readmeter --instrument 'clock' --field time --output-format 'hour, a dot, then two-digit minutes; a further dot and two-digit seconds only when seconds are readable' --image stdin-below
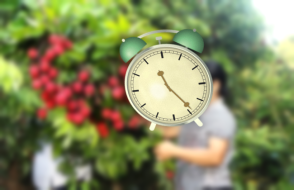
11.24
